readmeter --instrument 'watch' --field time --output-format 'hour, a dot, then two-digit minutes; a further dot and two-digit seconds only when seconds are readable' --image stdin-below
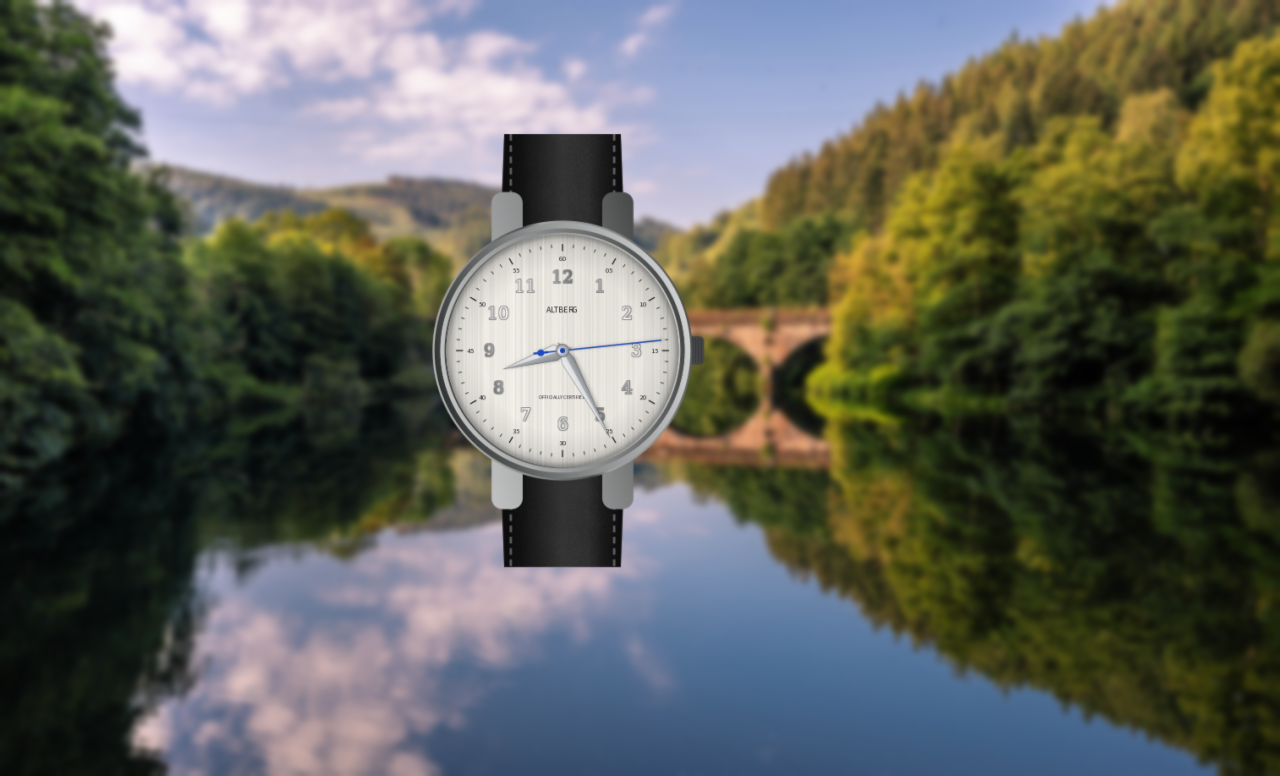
8.25.14
